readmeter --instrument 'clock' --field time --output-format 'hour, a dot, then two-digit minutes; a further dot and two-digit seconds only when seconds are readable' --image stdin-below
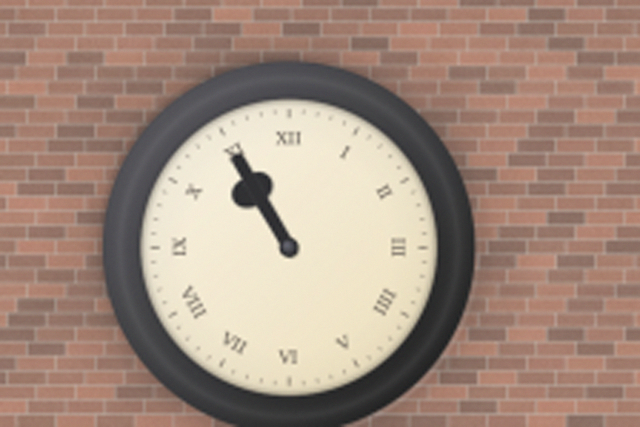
10.55
